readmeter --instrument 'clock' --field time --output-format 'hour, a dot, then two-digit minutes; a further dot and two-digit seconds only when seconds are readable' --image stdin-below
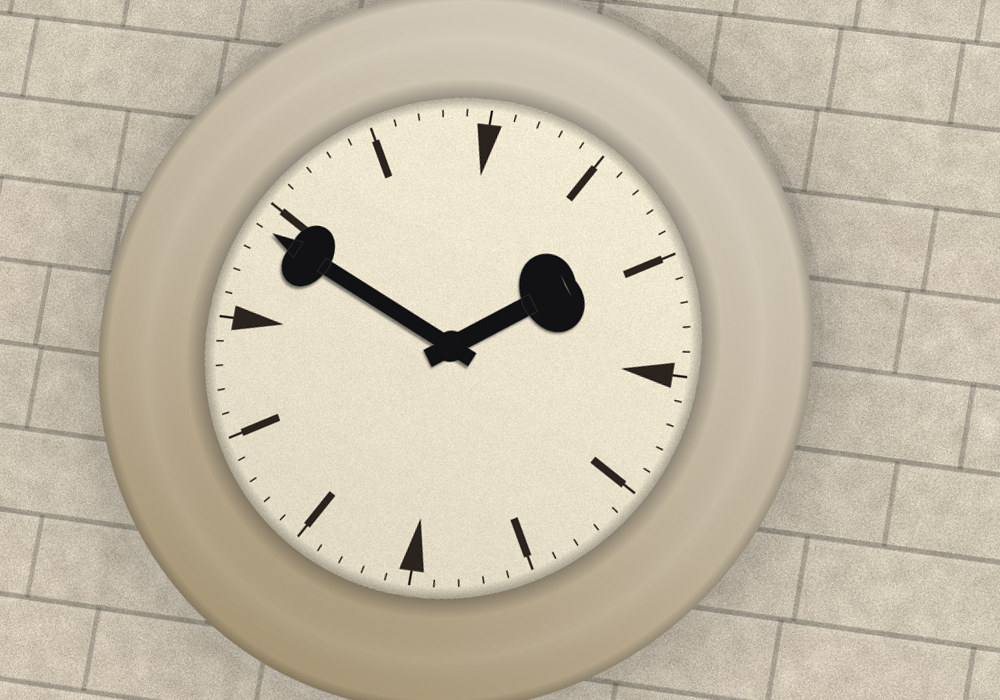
1.49
